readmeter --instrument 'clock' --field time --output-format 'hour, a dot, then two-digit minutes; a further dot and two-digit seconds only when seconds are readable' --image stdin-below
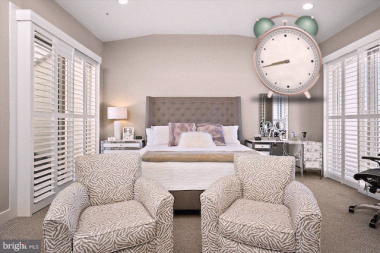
8.43
